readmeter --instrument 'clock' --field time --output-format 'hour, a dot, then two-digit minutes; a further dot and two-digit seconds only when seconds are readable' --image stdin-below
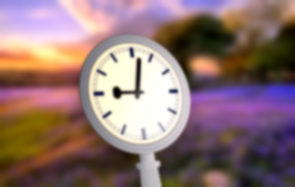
9.02
